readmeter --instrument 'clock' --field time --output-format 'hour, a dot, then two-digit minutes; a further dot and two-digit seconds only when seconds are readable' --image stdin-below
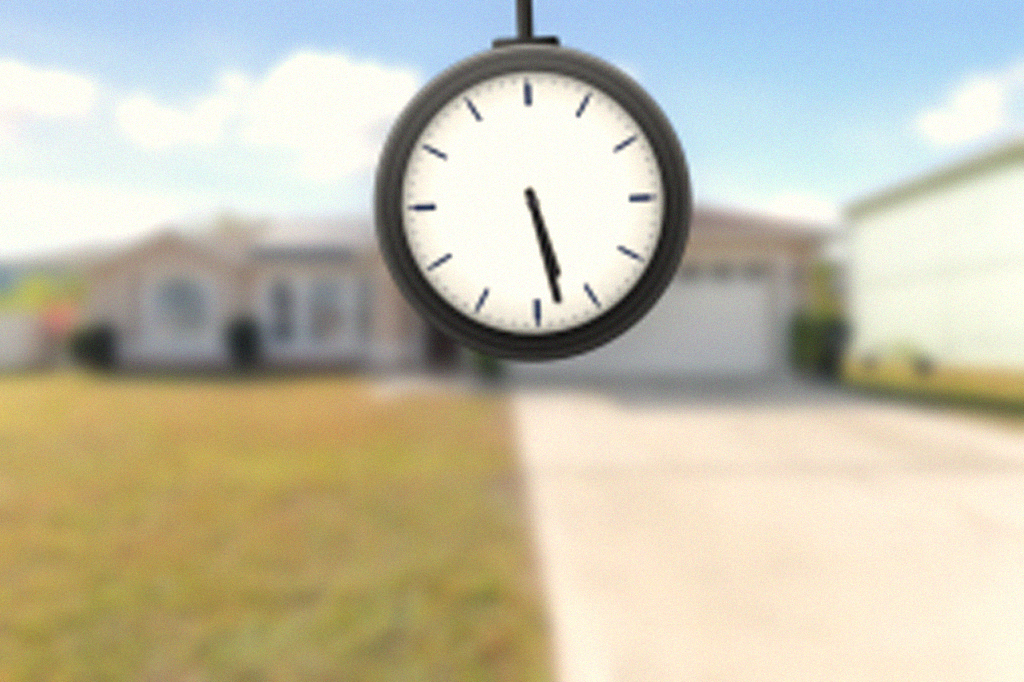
5.28
